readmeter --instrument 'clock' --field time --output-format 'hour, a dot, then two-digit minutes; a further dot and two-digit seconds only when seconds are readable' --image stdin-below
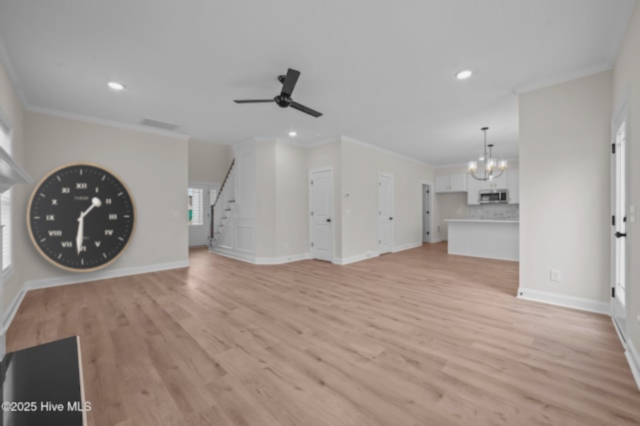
1.31
